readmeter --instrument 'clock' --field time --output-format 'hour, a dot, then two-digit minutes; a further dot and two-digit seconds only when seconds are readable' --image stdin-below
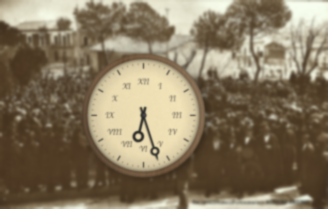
6.27
